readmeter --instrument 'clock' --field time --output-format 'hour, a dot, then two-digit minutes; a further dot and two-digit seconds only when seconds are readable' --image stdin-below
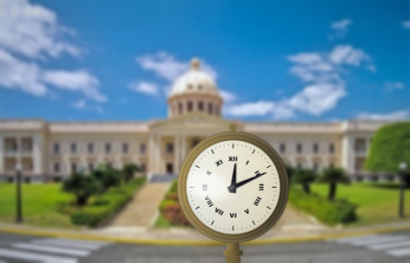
12.11
